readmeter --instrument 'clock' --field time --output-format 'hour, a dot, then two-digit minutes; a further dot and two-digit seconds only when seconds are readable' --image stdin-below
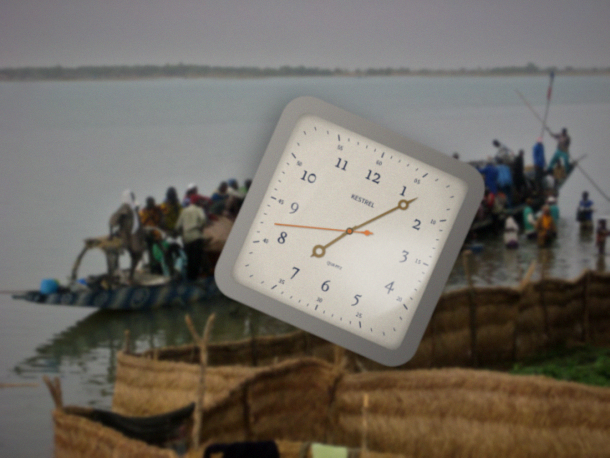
7.06.42
